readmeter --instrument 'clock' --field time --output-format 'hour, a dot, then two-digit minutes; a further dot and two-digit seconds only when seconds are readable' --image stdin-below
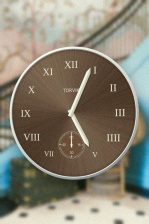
5.04
